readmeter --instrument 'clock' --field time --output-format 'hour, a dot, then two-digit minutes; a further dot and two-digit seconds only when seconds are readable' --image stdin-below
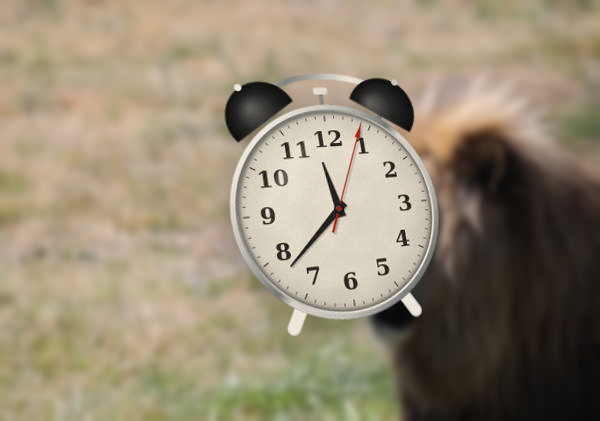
11.38.04
